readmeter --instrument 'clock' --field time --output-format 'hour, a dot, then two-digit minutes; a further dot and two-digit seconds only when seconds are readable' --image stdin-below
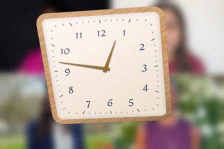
12.47
